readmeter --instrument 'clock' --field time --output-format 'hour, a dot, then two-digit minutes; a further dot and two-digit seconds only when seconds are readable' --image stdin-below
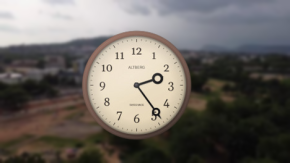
2.24
